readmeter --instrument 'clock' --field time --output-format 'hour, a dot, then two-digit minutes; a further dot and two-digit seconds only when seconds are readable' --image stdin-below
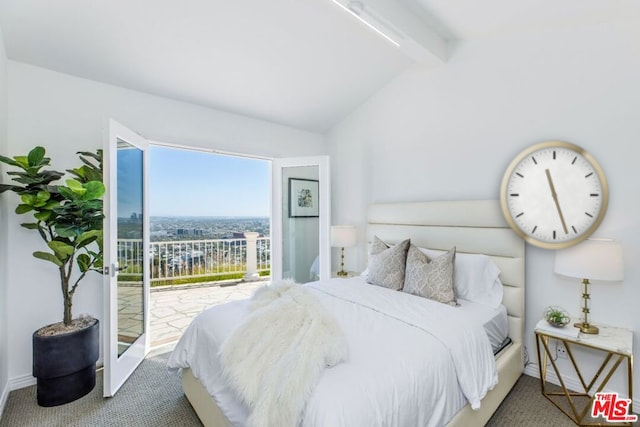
11.27
